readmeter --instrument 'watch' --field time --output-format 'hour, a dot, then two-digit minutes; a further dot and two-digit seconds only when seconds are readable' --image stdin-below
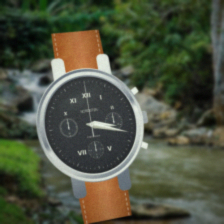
3.18
